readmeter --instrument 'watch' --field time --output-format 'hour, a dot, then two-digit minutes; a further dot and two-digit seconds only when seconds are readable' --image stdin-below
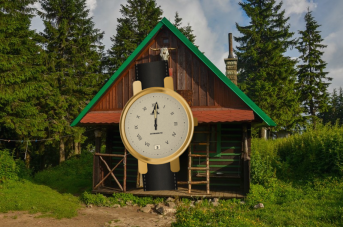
12.01
